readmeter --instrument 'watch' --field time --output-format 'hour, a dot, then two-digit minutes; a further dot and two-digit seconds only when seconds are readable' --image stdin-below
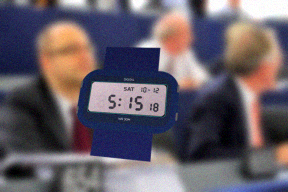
5.15.18
